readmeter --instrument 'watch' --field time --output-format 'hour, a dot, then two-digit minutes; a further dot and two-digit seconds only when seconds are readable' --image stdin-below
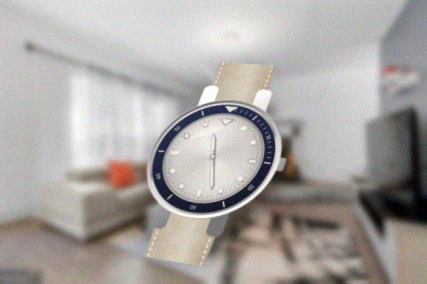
11.27
